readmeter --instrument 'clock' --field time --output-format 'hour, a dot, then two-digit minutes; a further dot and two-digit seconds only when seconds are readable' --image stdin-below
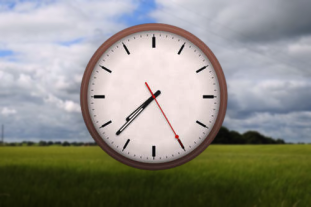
7.37.25
